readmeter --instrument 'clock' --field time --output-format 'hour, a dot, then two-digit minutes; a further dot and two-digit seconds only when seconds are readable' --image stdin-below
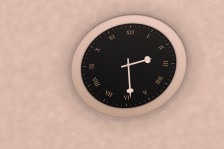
2.29
